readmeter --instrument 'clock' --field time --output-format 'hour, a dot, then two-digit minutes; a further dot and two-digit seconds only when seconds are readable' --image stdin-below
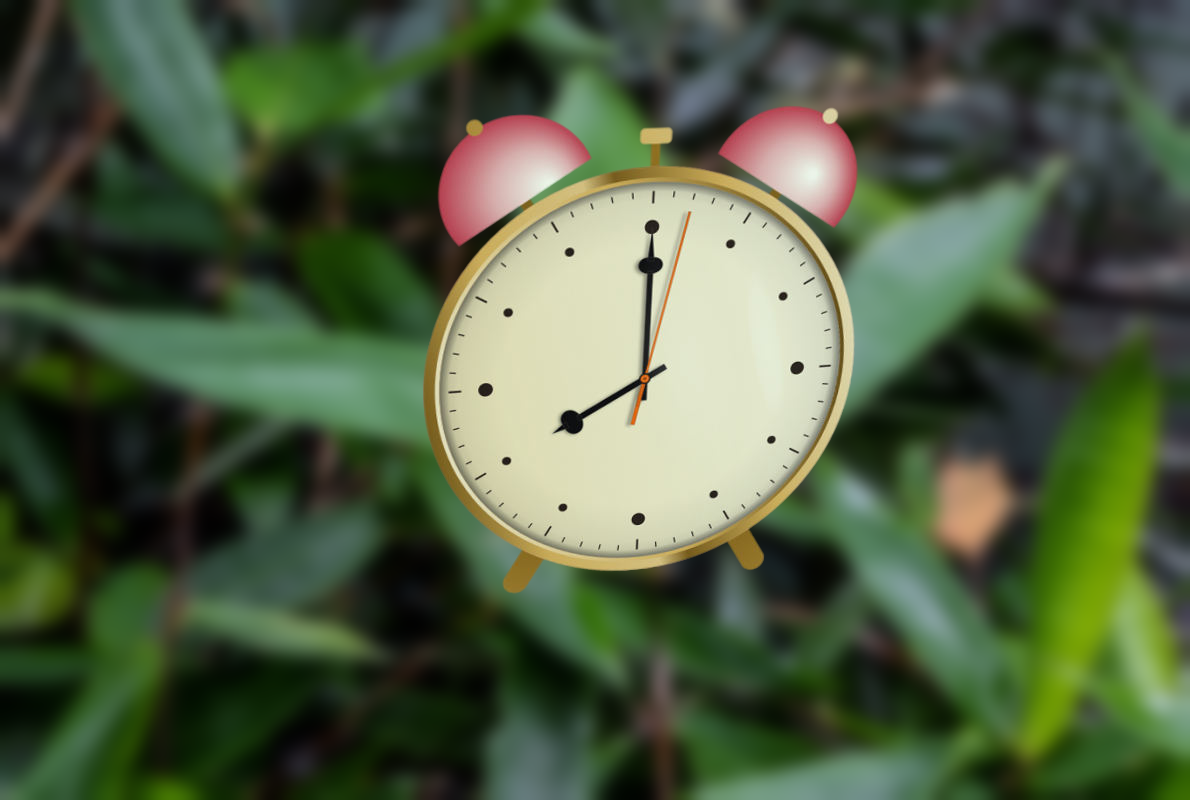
8.00.02
